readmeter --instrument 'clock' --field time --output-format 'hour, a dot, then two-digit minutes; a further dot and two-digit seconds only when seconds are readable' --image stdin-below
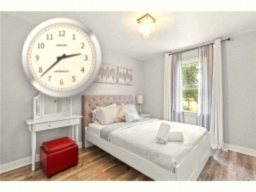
2.38
